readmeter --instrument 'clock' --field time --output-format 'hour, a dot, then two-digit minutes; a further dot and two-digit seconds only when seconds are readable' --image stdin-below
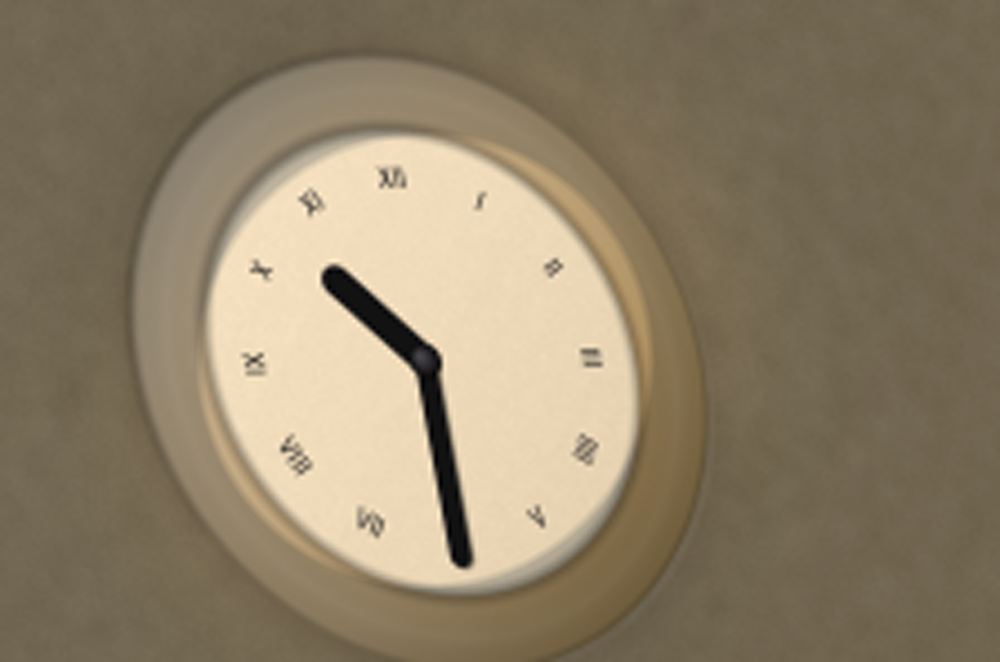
10.30
